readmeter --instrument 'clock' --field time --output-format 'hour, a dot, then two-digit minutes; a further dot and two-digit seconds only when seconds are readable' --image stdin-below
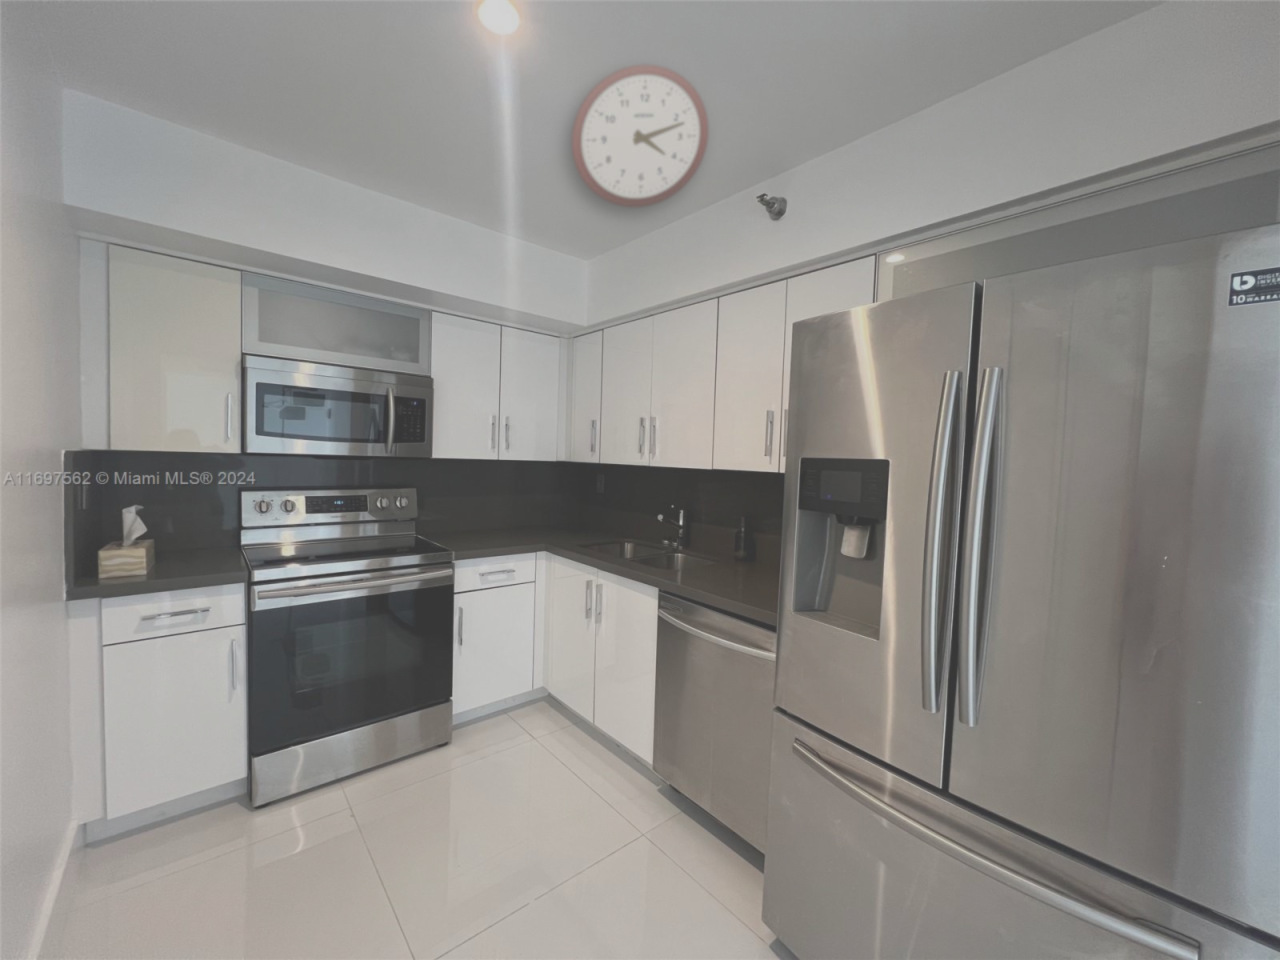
4.12
